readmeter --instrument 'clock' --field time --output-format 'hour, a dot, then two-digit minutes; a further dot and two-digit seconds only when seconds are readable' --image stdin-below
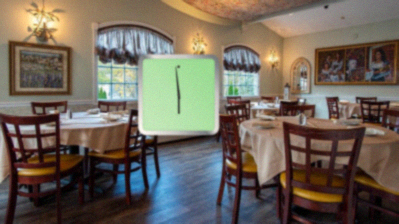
5.59
